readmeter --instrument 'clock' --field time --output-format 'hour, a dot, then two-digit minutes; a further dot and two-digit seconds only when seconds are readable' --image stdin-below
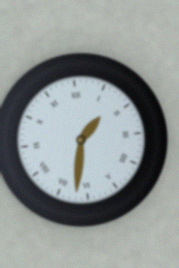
1.32
